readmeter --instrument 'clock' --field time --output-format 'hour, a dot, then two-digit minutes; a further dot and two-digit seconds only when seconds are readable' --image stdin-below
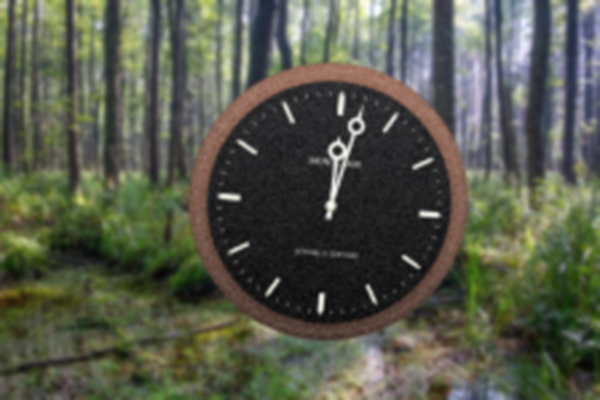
12.02
